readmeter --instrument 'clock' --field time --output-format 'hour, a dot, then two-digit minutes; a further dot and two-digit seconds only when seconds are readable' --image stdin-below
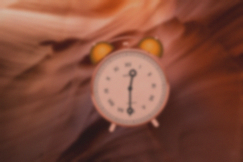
12.31
